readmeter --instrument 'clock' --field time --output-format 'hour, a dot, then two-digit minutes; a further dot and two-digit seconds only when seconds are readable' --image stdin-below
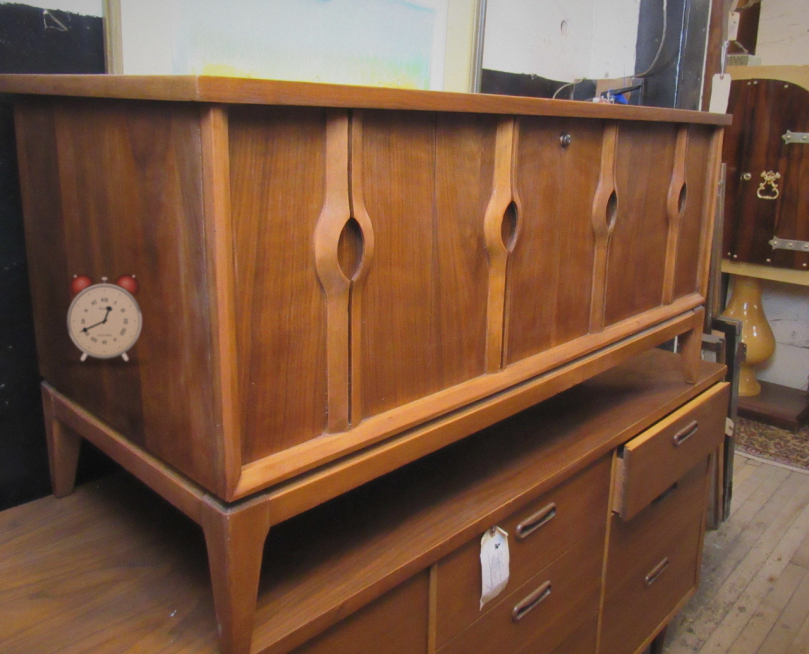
12.41
